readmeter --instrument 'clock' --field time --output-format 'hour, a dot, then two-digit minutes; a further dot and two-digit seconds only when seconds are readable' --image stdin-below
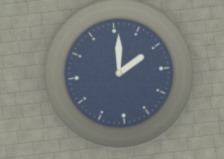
2.01
